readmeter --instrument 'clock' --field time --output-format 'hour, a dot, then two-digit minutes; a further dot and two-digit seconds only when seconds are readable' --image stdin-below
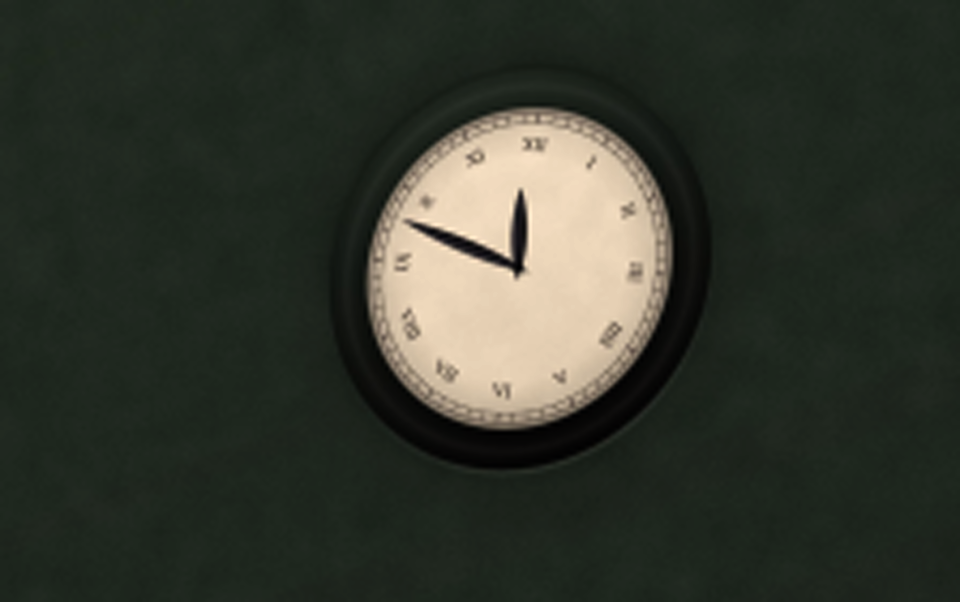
11.48
